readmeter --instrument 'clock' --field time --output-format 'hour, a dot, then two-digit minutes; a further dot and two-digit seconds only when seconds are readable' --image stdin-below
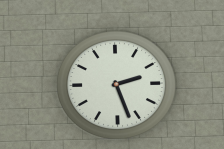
2.27
